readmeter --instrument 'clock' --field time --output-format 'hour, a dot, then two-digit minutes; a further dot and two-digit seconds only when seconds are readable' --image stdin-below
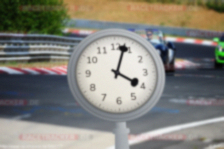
4.03
